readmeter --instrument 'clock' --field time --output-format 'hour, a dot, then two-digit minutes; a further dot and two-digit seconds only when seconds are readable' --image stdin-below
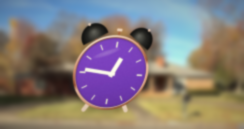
12.46
